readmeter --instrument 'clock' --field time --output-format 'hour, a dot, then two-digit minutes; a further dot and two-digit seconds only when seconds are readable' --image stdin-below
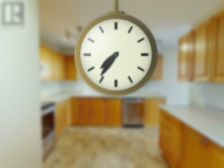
7.36
